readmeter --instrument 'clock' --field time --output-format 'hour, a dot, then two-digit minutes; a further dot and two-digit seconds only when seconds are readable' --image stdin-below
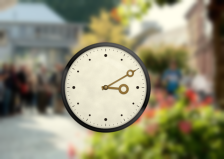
3.10
